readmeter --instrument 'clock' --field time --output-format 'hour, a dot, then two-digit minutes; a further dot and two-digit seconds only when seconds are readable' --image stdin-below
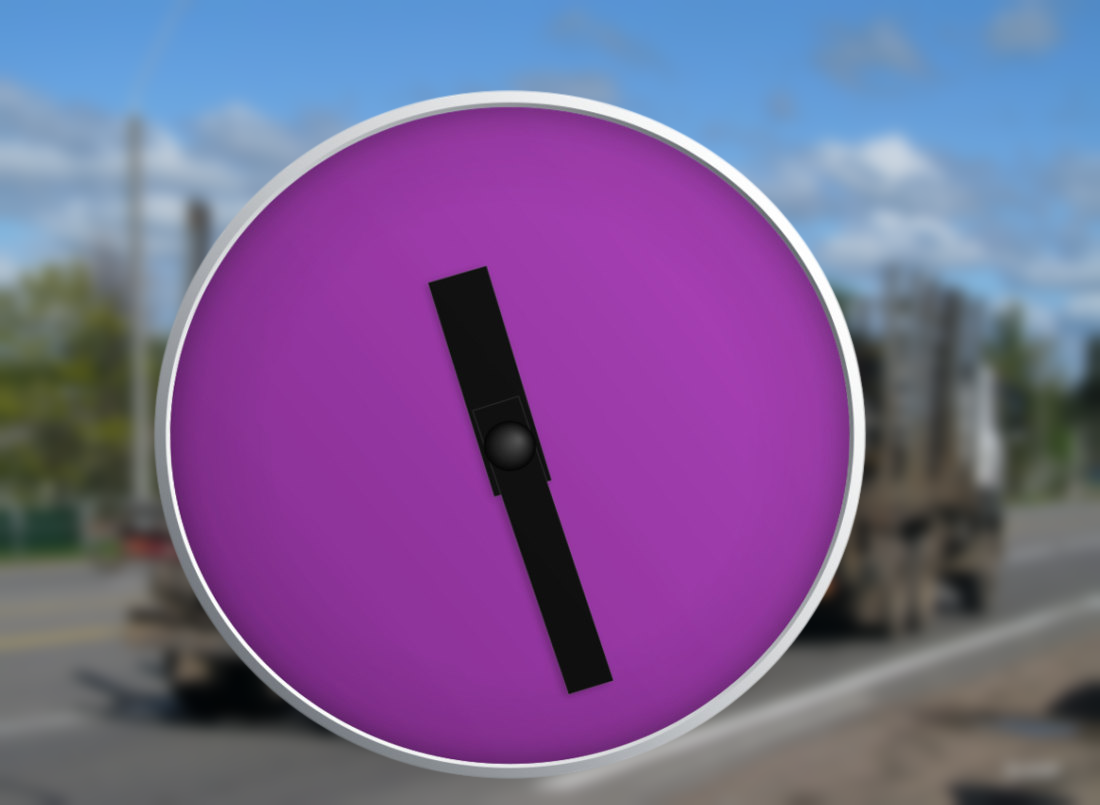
11.27
